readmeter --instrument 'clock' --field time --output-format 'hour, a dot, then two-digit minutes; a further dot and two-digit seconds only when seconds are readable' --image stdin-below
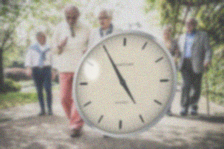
4.55
